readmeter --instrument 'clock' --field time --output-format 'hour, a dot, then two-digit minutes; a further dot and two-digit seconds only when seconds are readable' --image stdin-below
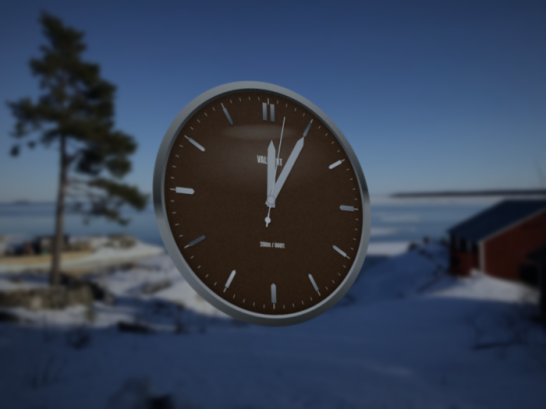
12.05.02
